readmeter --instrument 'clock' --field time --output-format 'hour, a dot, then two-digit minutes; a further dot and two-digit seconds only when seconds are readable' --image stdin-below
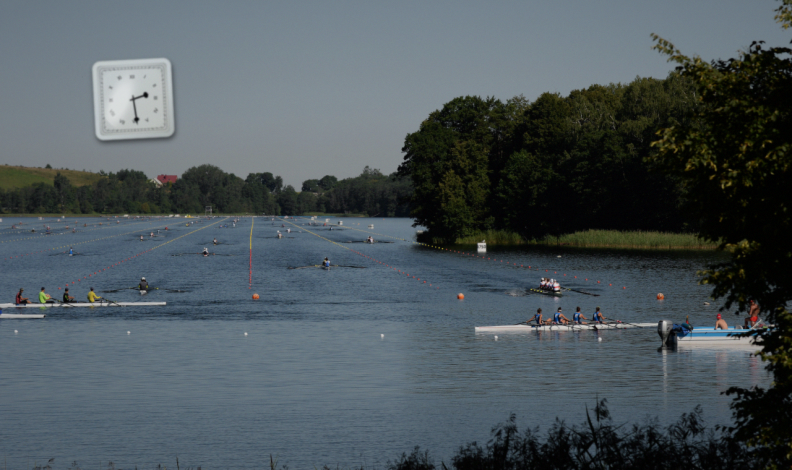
2.29
